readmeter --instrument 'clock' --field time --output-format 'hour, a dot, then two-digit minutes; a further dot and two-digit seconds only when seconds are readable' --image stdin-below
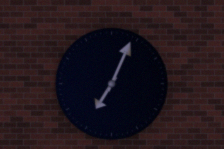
7.04
